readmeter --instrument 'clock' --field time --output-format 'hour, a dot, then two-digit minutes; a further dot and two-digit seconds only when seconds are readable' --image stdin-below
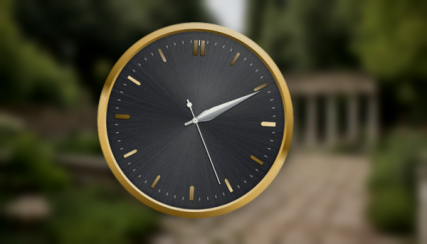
2.10.26
